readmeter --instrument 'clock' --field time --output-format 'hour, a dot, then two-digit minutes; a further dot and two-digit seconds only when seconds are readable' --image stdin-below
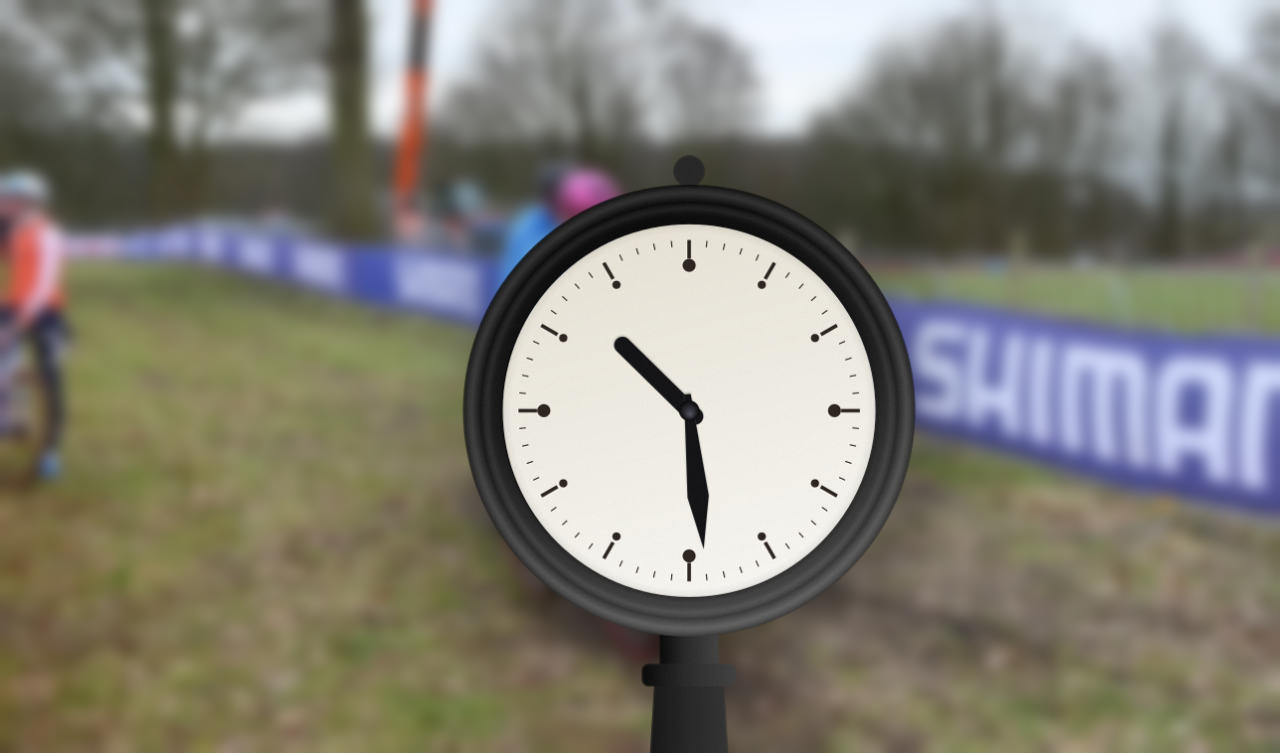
10.29
